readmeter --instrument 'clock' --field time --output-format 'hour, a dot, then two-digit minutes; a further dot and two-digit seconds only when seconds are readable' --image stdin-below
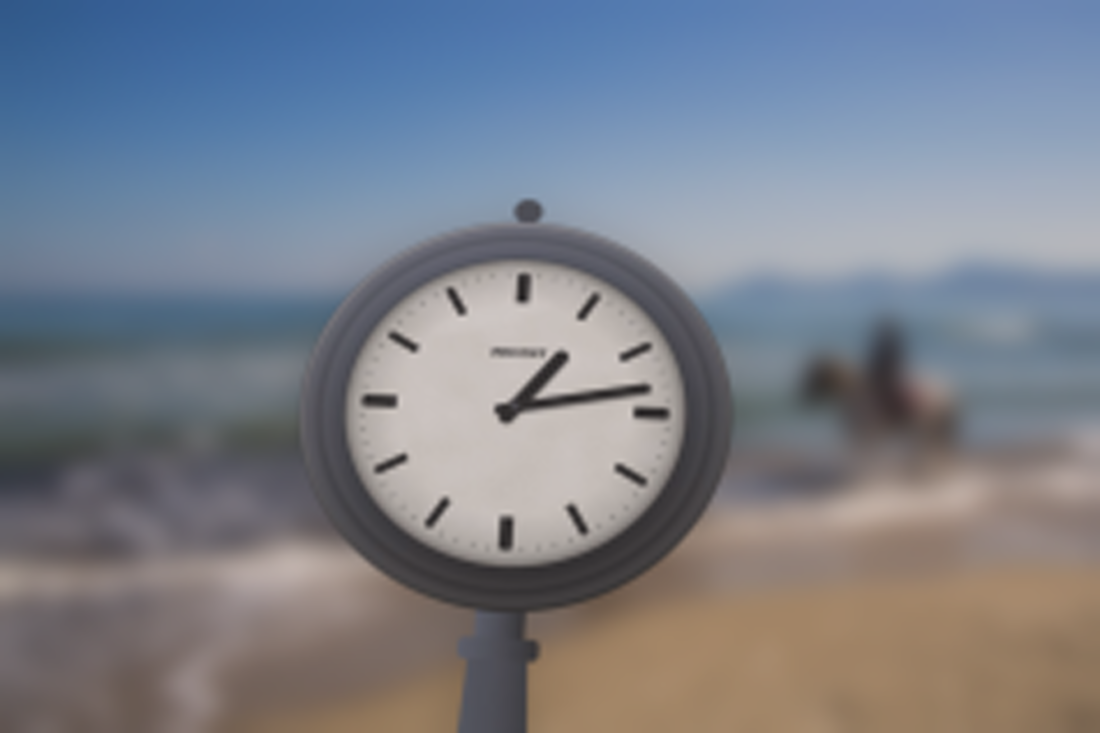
1.13
